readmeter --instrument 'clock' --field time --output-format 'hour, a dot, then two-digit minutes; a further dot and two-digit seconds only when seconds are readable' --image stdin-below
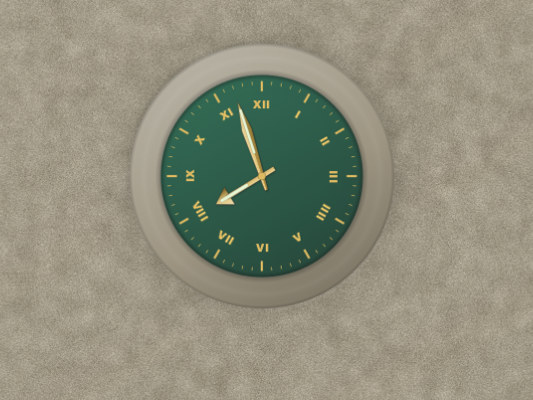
7.57
